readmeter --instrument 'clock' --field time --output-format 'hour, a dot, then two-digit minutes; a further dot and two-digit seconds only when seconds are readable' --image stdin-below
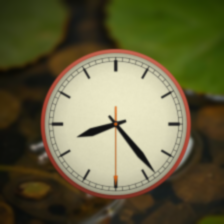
8.23.30
